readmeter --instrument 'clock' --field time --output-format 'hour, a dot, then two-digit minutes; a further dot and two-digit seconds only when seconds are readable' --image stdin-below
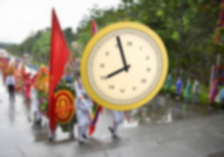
7.56
